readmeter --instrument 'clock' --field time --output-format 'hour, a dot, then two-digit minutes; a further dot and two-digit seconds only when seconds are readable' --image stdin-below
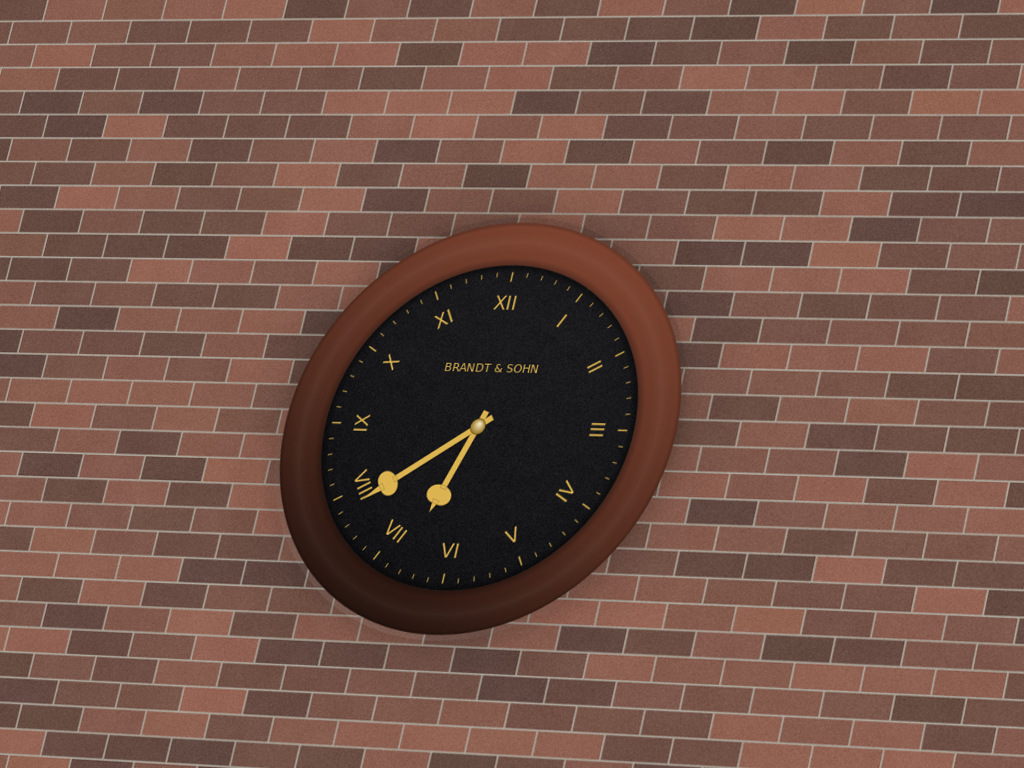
6.39
